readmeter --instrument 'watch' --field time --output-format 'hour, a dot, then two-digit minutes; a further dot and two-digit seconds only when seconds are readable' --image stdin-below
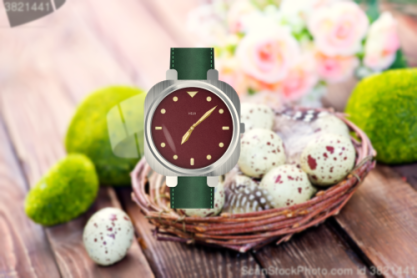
7.08
